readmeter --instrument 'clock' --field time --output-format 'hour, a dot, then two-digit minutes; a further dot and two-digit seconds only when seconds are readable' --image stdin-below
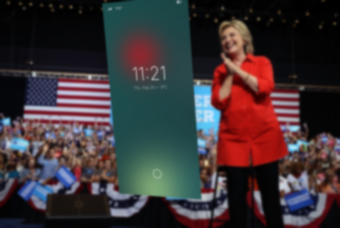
11.21
